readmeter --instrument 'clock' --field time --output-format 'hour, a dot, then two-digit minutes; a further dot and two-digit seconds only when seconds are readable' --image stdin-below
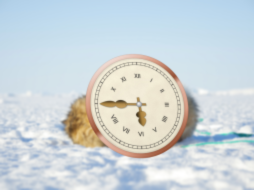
5.45
